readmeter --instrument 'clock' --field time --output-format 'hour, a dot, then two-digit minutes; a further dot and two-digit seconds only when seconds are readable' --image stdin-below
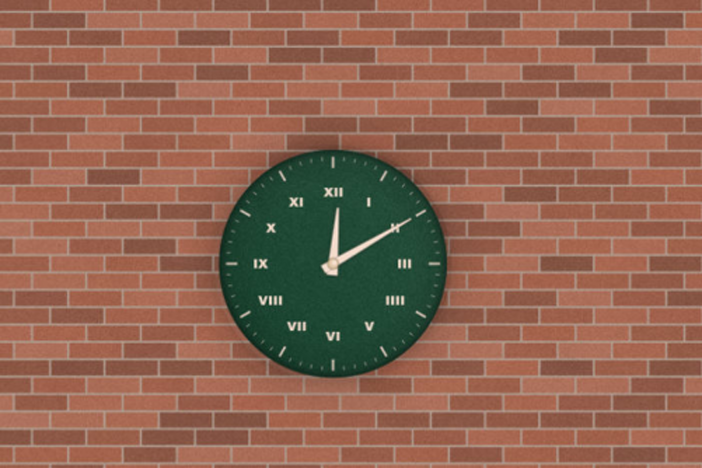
12.10
